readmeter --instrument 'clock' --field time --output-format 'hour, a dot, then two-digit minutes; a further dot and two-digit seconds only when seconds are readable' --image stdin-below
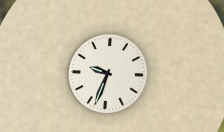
9.33
